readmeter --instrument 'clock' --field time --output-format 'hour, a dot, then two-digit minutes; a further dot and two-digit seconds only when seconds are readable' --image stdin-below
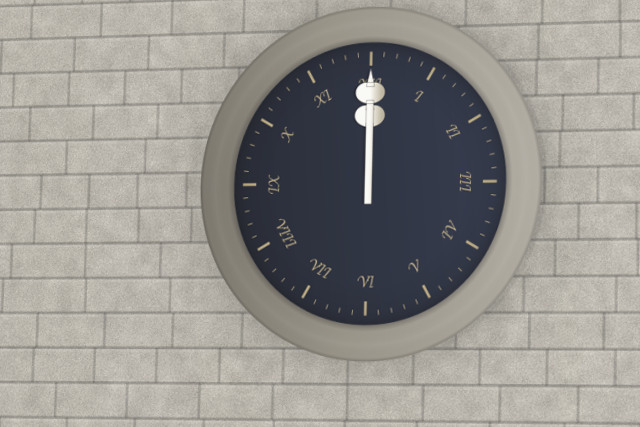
12.00
